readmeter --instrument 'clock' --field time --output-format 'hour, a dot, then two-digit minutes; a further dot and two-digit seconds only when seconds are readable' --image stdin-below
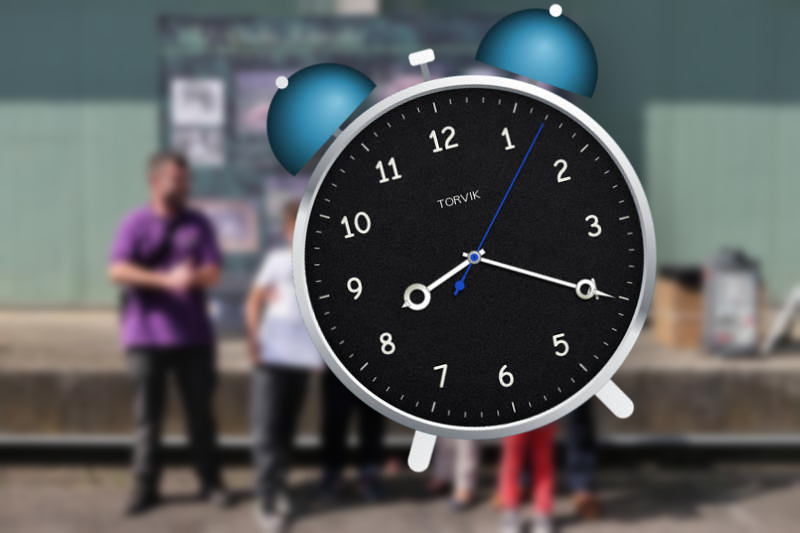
8.20.07
